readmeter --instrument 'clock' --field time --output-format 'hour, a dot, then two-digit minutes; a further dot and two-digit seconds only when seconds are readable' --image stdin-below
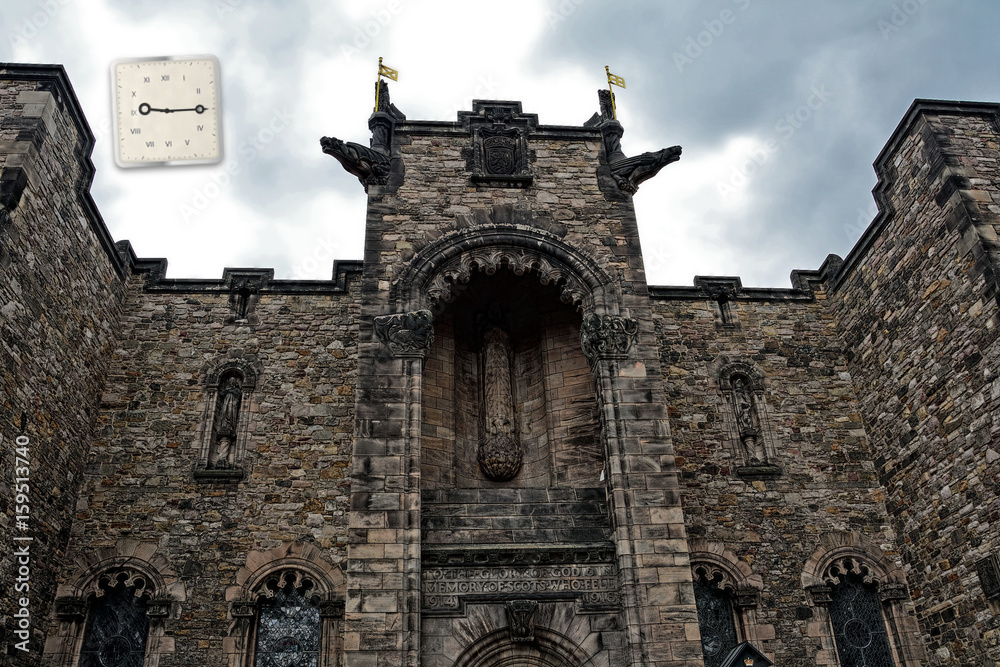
9.15
